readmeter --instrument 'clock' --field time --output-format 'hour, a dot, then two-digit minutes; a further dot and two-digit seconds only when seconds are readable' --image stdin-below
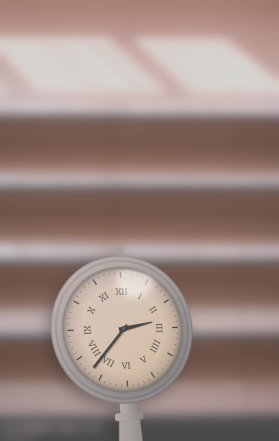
2.37
